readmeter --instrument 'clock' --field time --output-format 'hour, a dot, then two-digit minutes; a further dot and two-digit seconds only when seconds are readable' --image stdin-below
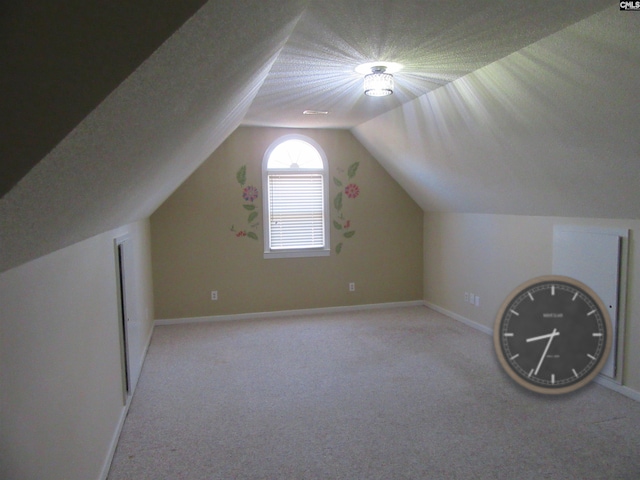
8.34
